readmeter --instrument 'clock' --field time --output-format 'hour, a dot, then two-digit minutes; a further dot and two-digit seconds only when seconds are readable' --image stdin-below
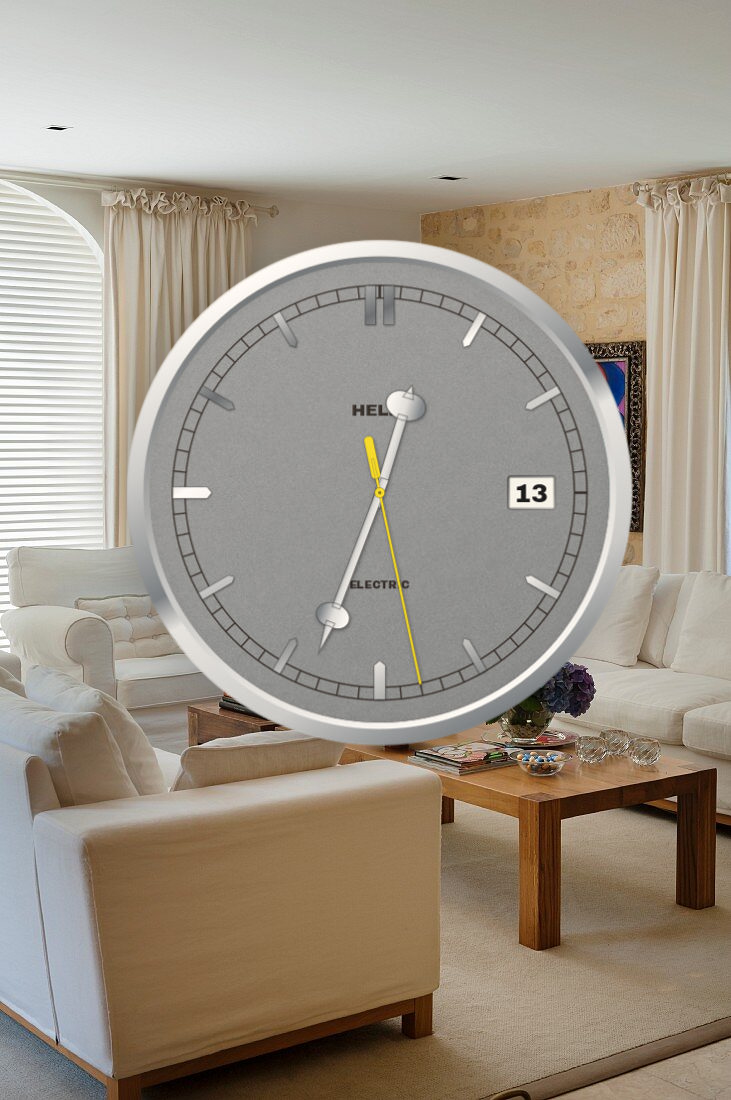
12.33.28
